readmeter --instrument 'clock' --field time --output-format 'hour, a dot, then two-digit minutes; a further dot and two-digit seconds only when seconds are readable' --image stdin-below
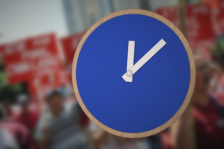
12.08
